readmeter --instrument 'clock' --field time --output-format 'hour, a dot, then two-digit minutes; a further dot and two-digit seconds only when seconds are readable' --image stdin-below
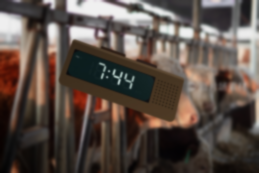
7.44
